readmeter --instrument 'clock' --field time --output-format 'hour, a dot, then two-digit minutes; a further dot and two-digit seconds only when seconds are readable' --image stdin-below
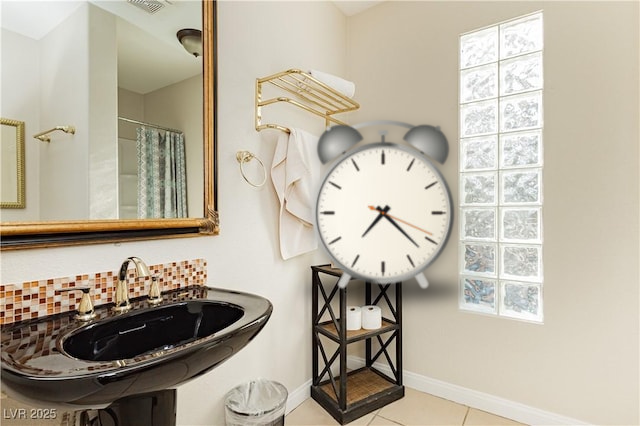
7.22.19
